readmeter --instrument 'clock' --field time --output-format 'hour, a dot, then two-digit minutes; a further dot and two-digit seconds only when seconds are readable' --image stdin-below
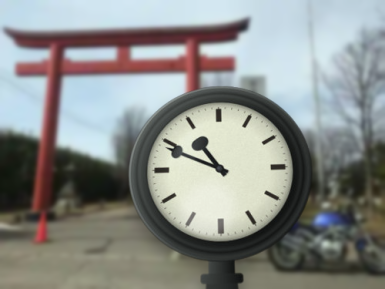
10.49
